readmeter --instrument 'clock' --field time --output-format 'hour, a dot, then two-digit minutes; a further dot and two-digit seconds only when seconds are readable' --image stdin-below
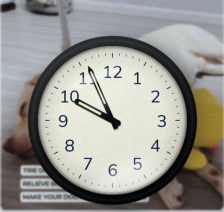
9.56
